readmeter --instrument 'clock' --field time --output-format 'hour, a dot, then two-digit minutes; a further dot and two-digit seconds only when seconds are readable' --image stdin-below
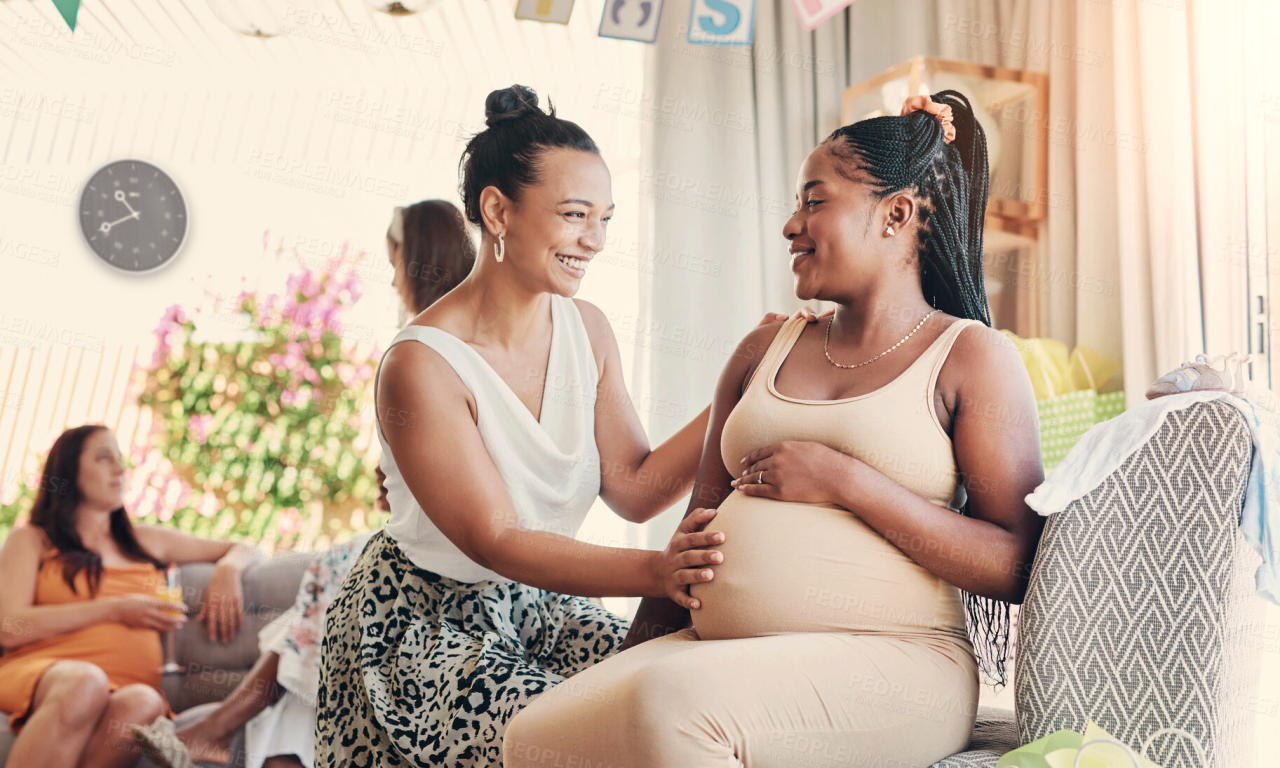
10.41
